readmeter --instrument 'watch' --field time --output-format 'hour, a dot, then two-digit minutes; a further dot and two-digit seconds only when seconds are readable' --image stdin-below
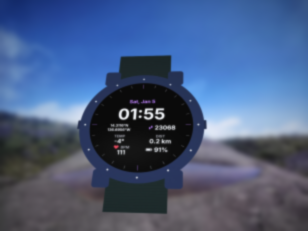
1.55
